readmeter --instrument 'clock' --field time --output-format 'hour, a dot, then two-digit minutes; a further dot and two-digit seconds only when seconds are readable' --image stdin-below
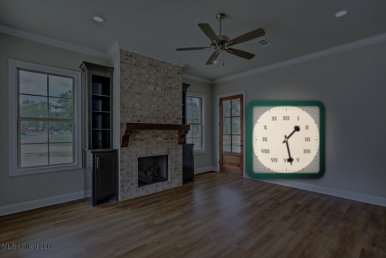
1.28
